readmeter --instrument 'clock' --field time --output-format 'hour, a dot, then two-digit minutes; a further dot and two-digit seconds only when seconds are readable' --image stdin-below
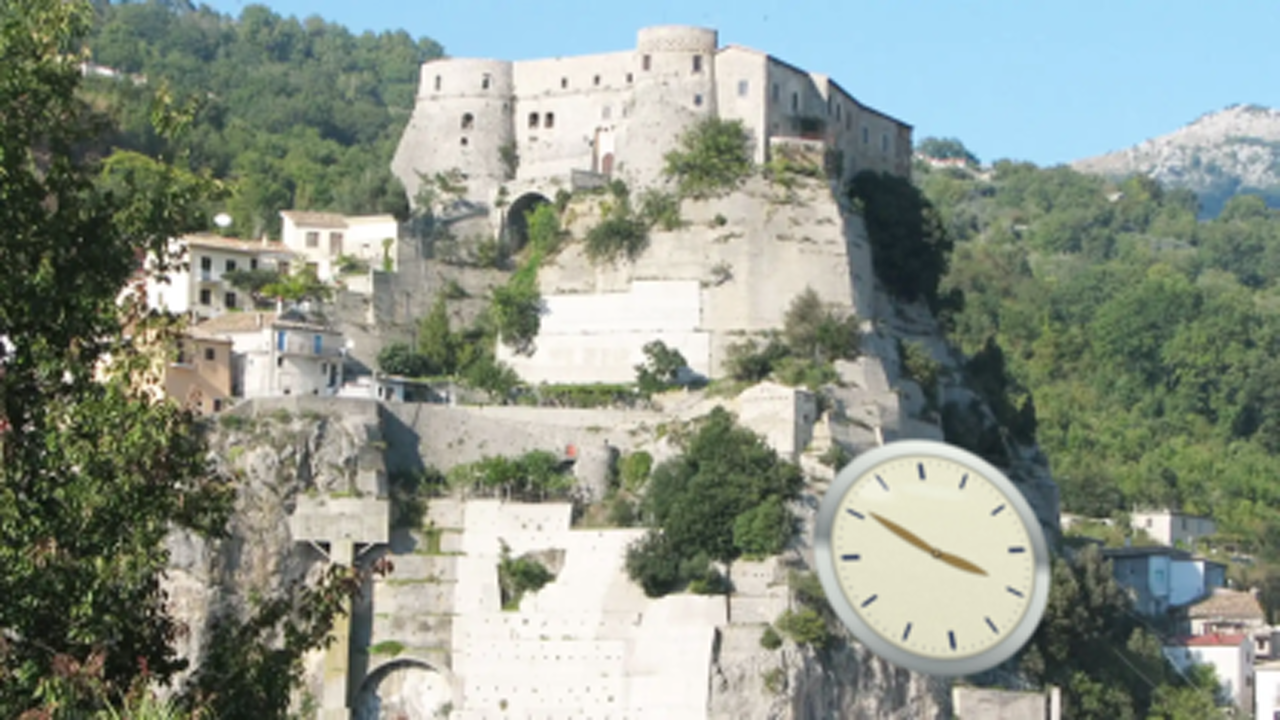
3.51
